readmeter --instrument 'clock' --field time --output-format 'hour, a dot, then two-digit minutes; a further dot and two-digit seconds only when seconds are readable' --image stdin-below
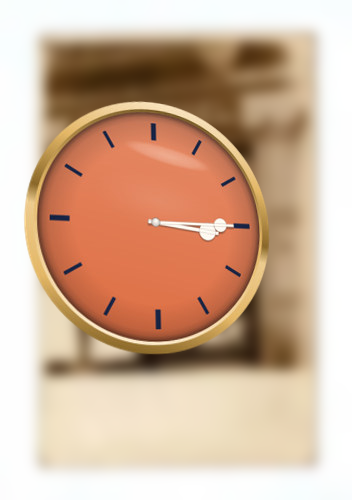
3.15
